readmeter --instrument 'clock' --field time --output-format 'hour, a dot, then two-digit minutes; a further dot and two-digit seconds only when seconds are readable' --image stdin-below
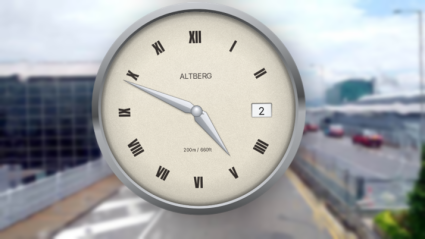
4.49
